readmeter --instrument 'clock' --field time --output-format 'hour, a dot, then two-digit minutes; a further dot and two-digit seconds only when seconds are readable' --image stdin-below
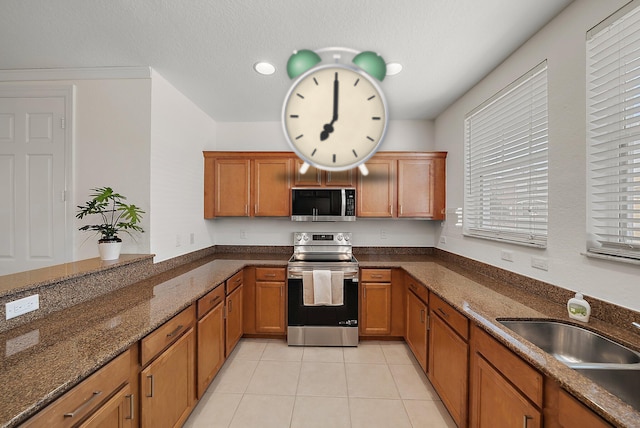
7.00
